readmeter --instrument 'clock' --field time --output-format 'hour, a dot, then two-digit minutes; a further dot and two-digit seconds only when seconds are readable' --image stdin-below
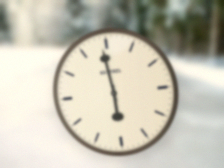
5.59
